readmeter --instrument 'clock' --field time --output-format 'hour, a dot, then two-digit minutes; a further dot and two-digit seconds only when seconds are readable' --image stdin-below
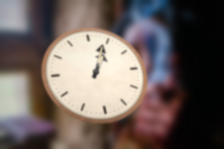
1.04
